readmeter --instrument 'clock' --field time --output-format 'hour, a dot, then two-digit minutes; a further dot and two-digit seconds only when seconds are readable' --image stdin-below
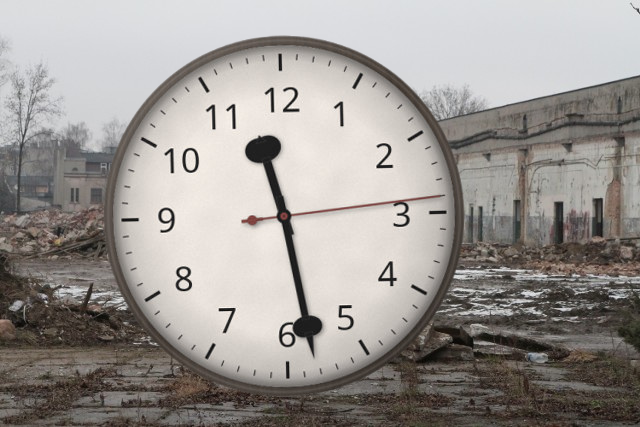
11.28.14
